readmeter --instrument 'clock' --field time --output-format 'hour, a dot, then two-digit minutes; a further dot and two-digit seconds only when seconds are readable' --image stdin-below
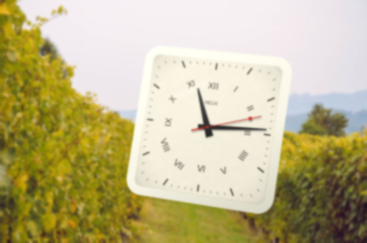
11.14.12
